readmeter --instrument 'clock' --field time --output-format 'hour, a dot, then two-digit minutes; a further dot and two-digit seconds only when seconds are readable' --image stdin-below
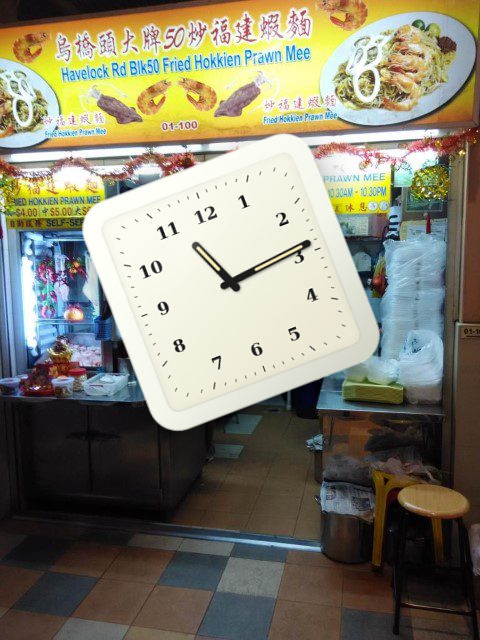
11.14
